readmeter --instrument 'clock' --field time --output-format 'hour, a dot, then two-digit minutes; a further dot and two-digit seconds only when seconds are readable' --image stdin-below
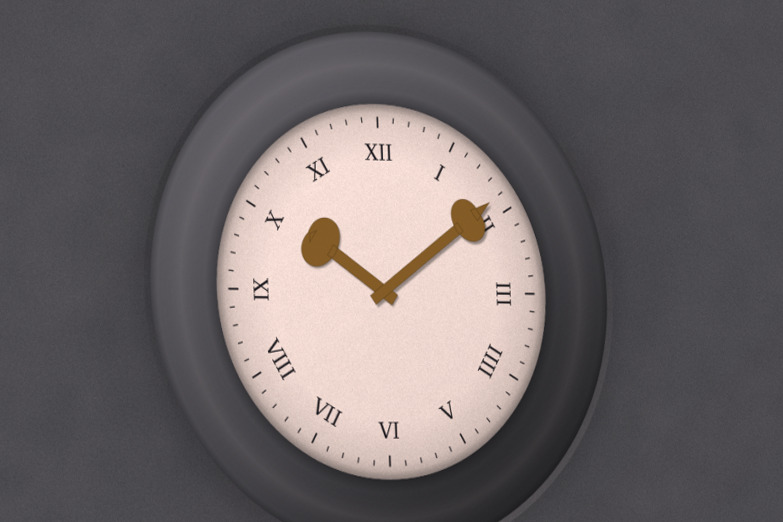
10.09
